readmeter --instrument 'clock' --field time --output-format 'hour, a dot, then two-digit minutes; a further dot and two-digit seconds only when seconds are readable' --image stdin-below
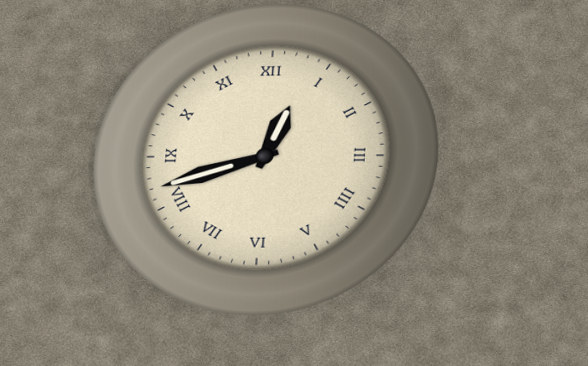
12.42
